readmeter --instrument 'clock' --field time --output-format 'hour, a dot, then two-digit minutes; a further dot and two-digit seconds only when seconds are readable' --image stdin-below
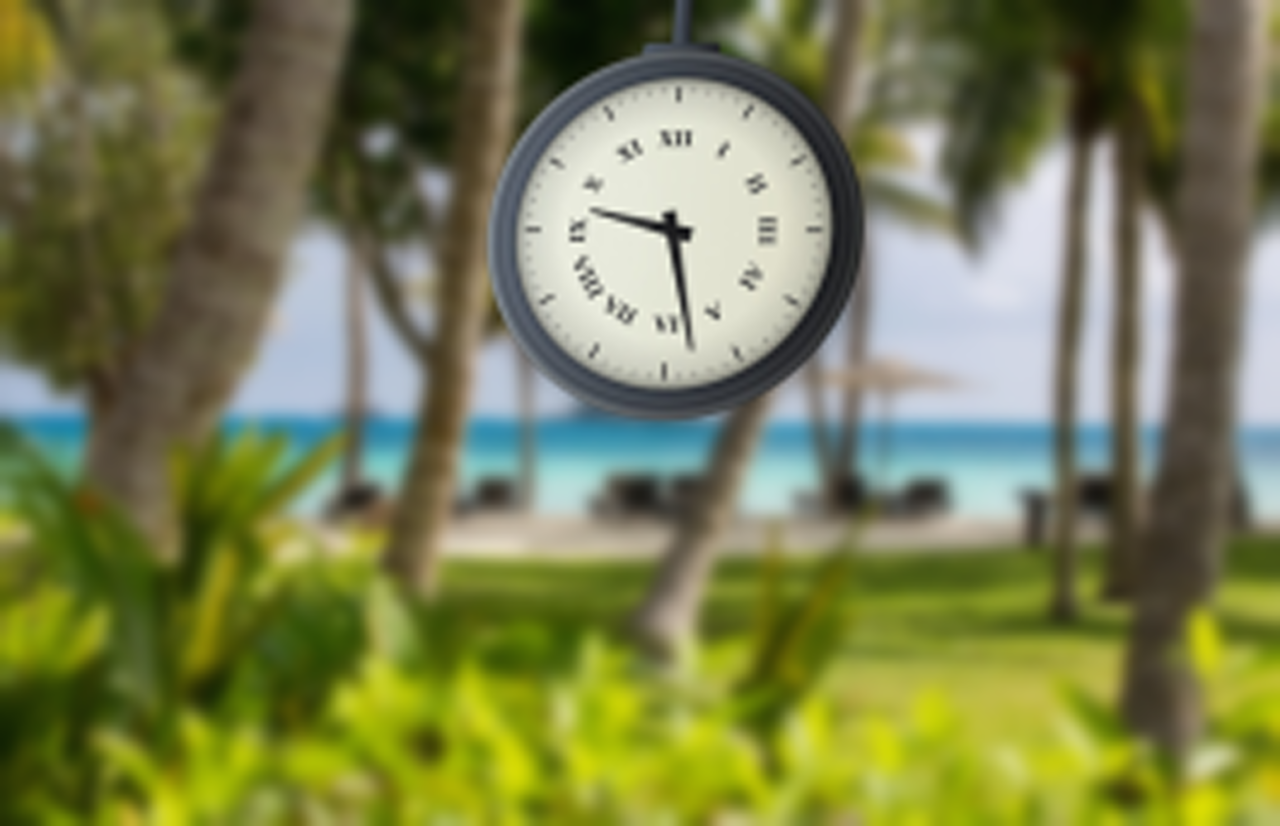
9.28
